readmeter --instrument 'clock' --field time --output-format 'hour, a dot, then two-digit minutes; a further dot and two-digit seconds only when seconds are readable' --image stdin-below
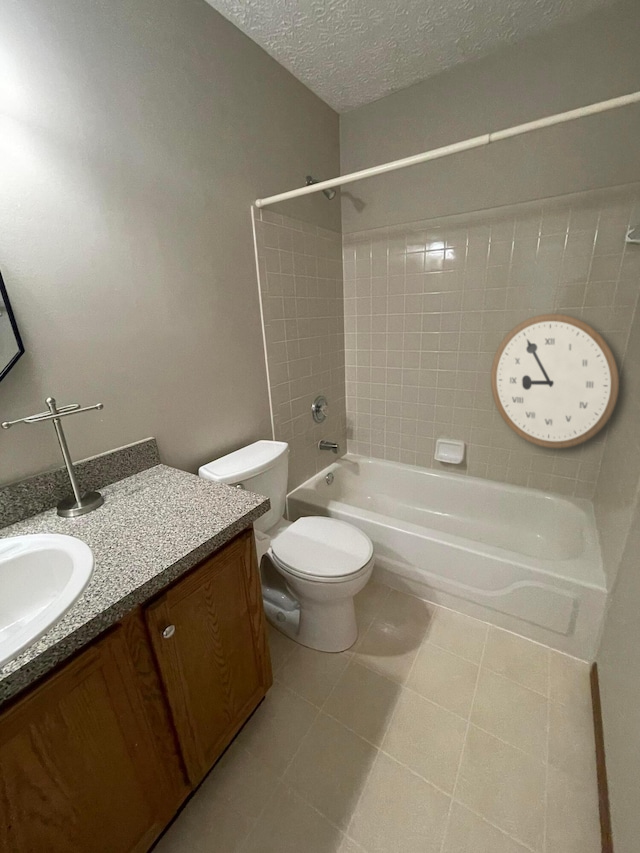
8.55
